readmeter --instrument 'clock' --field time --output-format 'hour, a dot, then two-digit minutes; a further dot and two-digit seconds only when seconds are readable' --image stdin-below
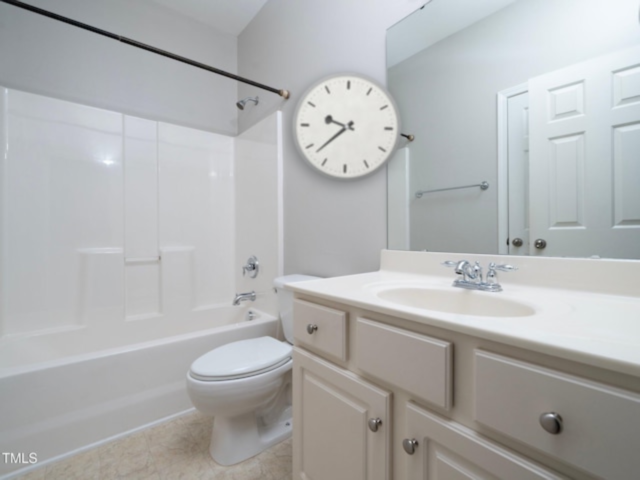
9.38
